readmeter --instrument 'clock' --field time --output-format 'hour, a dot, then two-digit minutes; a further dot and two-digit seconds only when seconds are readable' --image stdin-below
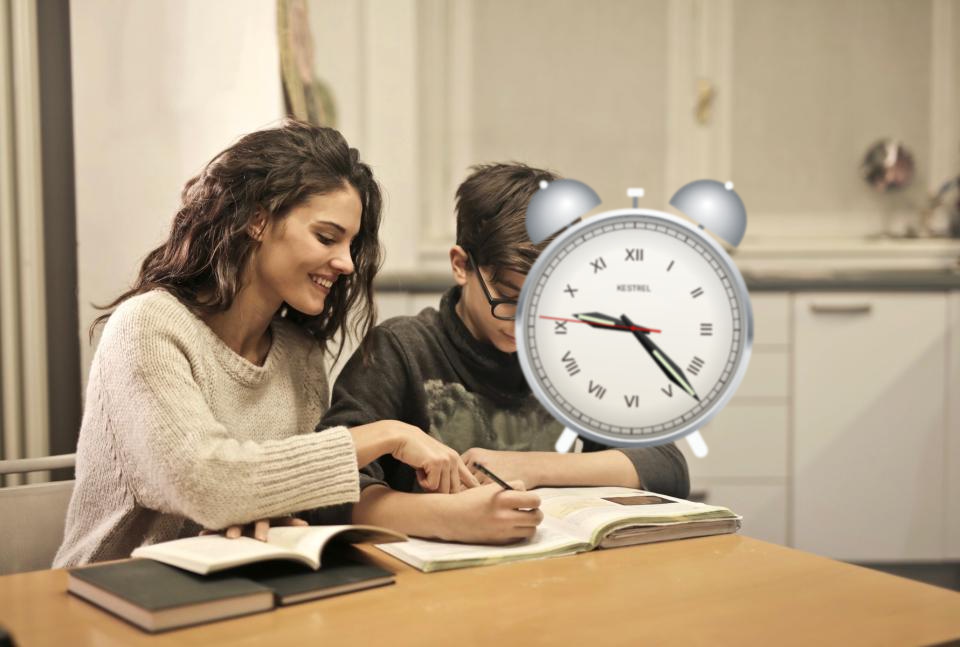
9.22.46
